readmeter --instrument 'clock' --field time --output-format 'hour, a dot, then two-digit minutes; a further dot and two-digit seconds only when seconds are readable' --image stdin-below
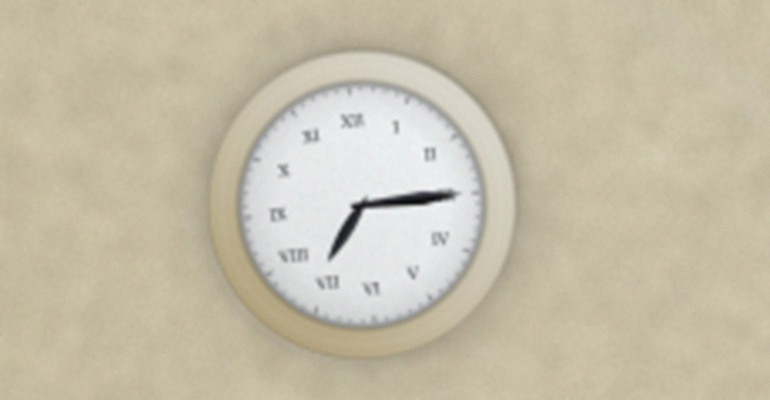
7.15
